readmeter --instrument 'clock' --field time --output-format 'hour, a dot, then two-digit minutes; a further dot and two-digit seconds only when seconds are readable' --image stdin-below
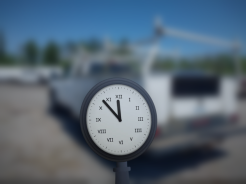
11.53
